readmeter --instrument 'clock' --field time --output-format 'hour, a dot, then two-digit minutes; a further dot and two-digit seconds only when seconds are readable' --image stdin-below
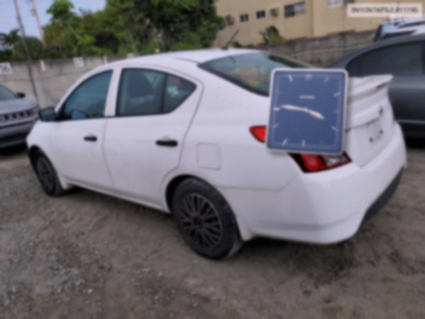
3.46
